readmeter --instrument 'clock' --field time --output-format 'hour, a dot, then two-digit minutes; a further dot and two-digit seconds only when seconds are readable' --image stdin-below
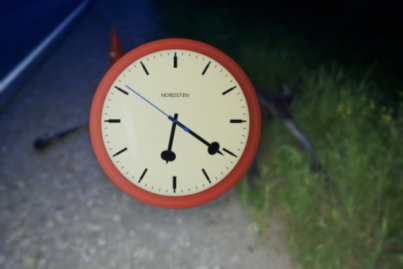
6.20.51
